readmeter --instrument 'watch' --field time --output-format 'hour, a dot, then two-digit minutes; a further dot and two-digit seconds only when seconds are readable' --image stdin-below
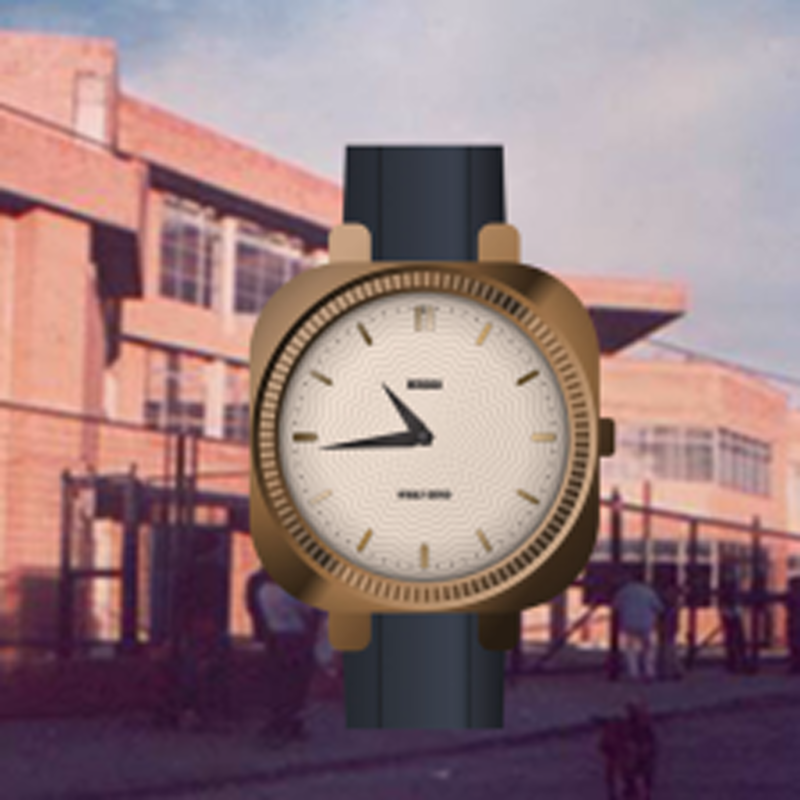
10.44
